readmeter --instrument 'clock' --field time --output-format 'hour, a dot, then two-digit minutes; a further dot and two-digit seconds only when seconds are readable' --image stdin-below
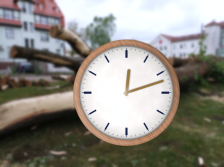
12.12
